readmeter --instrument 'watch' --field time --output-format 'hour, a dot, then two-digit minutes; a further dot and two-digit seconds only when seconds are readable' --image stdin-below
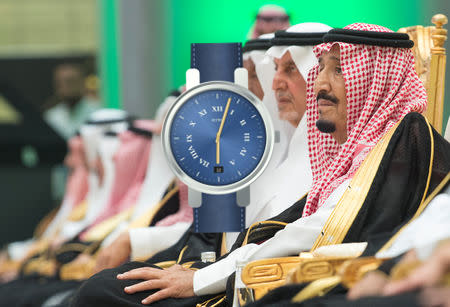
6.03
